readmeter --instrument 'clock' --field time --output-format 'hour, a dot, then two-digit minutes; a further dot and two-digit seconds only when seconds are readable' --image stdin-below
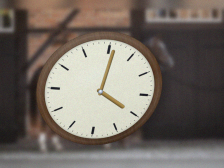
4.01
